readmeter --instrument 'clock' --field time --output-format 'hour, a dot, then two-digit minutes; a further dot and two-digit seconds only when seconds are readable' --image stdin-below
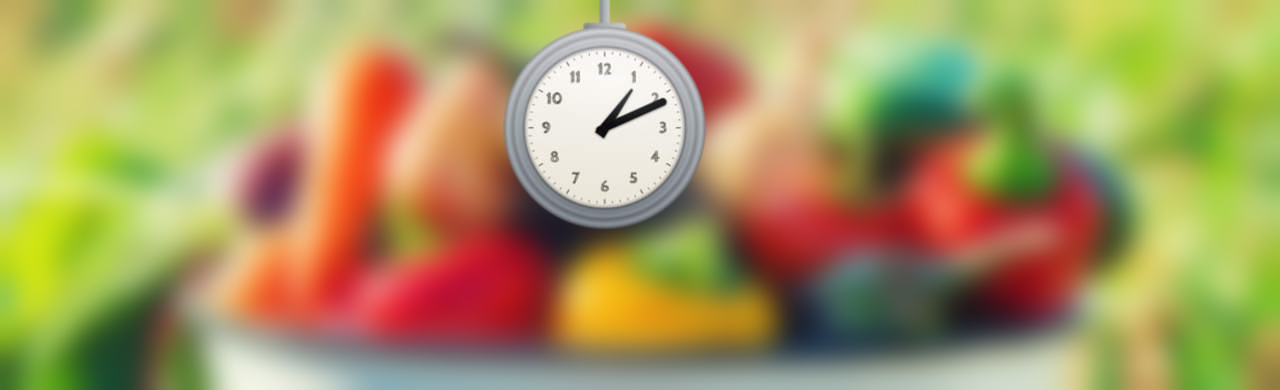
1.11
